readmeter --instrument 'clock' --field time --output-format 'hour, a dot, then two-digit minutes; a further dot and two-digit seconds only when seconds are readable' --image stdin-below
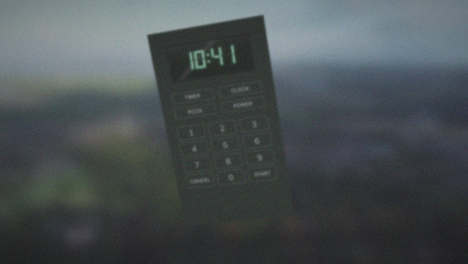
10.41
